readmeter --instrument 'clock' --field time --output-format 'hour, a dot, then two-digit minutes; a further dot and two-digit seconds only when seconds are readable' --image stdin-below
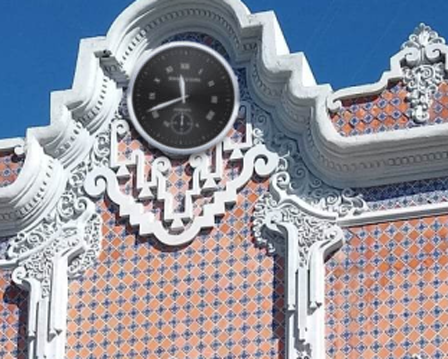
11.41
